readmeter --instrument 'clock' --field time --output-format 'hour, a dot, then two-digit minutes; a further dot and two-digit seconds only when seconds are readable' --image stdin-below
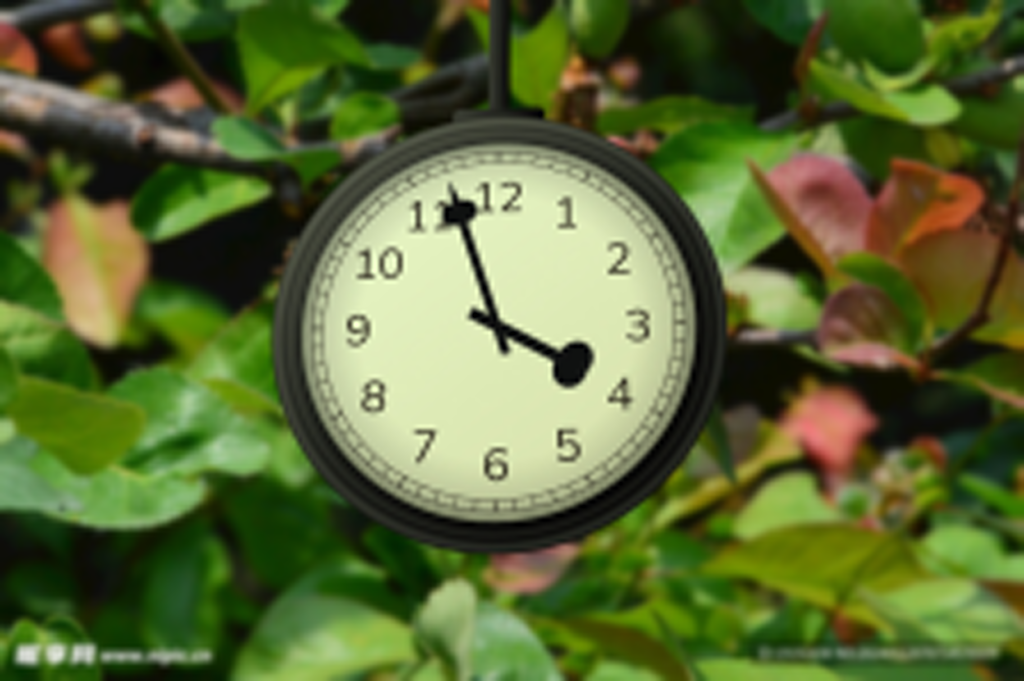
3.57
